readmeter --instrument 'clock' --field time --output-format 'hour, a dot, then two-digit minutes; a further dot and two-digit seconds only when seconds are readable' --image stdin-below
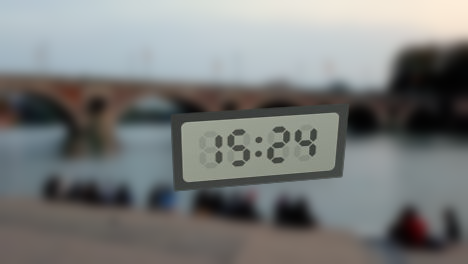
15.24
